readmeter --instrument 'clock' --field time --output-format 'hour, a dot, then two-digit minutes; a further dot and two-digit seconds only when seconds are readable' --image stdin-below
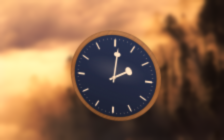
2.01
